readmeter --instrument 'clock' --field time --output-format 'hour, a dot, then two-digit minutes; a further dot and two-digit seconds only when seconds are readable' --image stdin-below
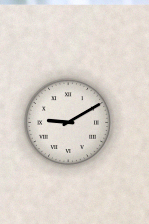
9.10
